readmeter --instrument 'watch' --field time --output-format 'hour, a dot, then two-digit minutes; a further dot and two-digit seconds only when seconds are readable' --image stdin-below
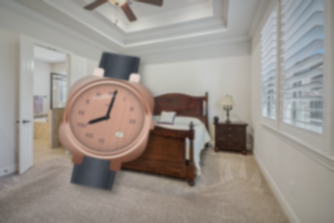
8.01
